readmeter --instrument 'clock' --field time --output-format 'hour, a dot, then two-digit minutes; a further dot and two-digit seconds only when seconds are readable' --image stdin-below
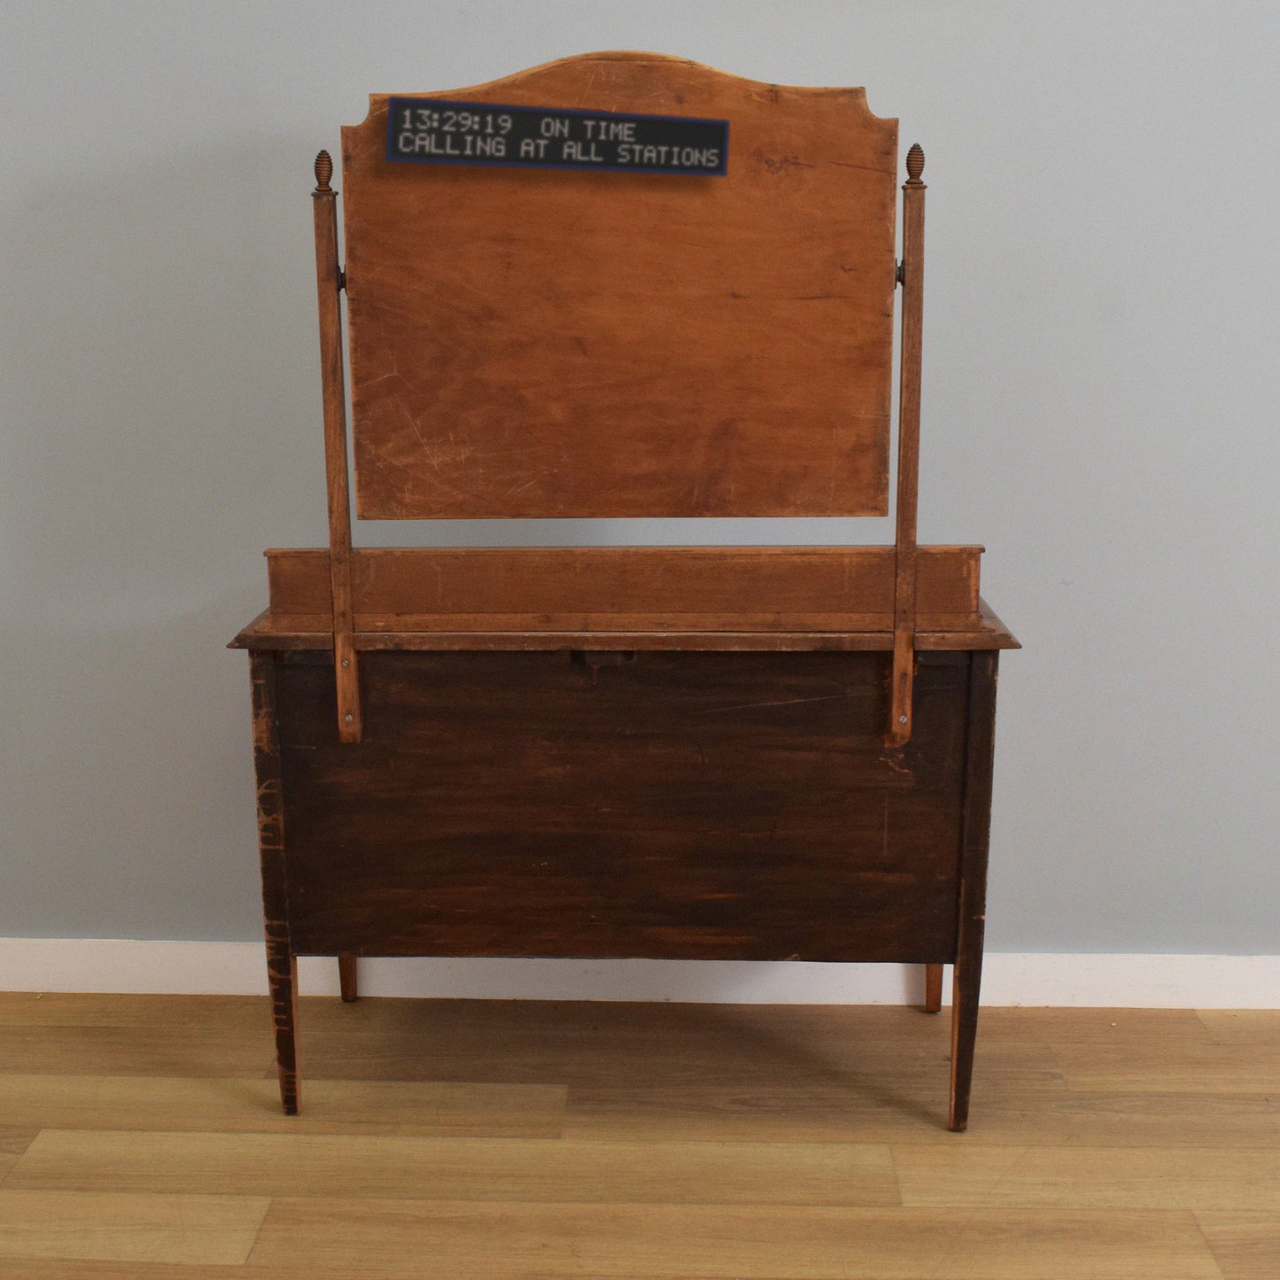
13.29.19
